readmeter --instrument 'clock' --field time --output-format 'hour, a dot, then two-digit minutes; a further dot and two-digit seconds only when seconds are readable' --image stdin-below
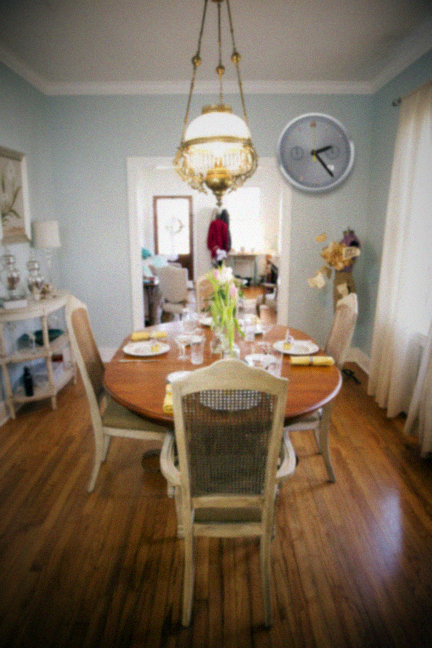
2.24
